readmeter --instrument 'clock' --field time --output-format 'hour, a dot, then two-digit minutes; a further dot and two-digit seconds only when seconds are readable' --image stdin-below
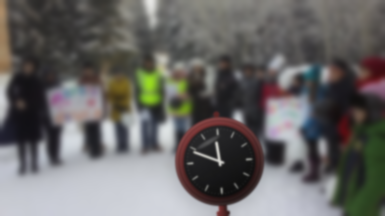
11.49
